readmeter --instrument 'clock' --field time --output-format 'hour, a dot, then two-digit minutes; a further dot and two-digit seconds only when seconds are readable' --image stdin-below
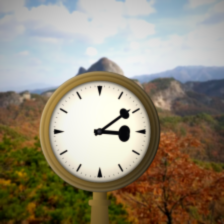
3.09
